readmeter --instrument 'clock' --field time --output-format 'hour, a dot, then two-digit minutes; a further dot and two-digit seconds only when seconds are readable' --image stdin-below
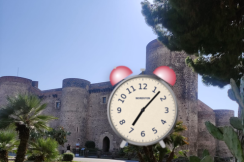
7.07
